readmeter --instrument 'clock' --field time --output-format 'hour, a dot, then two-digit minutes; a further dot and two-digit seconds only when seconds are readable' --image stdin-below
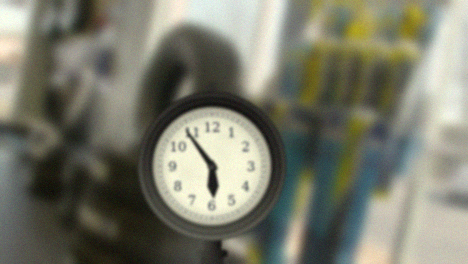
5.54
